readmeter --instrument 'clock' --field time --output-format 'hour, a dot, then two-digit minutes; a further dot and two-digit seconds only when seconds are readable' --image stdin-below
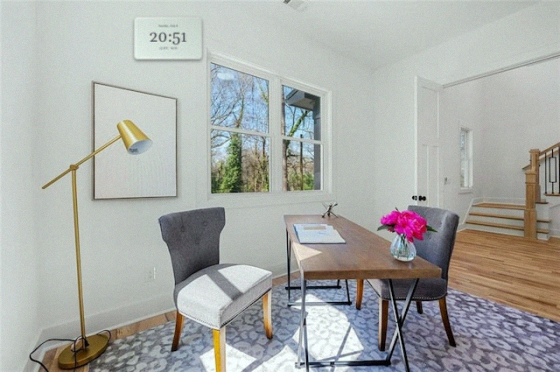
20.51
